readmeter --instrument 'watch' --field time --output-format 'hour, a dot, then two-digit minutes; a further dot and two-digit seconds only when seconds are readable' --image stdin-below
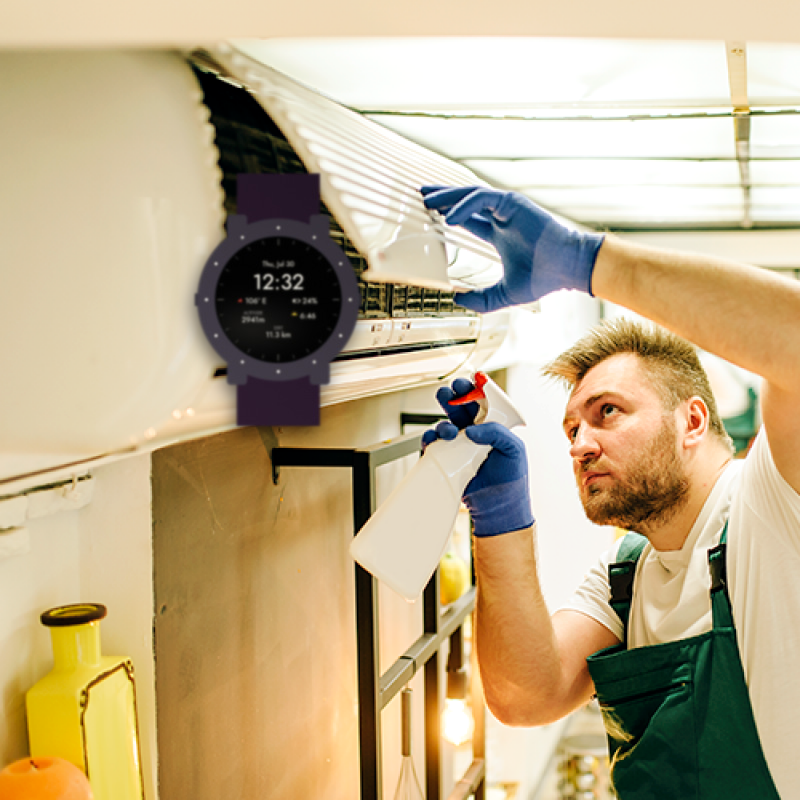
12.32
